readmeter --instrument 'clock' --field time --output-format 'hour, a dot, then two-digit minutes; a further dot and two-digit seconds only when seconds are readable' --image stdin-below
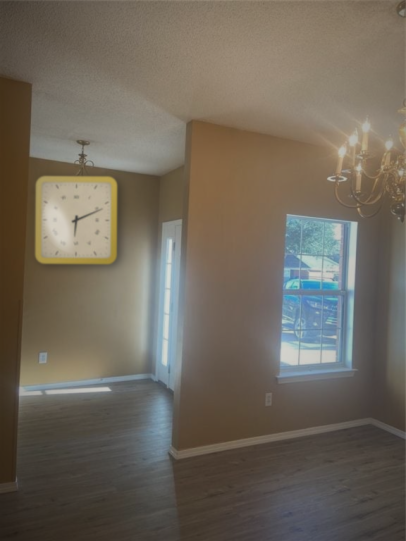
6.11
